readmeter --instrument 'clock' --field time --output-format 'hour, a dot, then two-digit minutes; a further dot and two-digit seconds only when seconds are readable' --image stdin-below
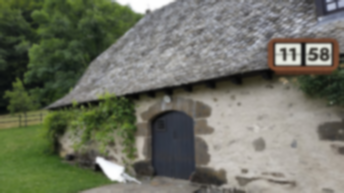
11.58
